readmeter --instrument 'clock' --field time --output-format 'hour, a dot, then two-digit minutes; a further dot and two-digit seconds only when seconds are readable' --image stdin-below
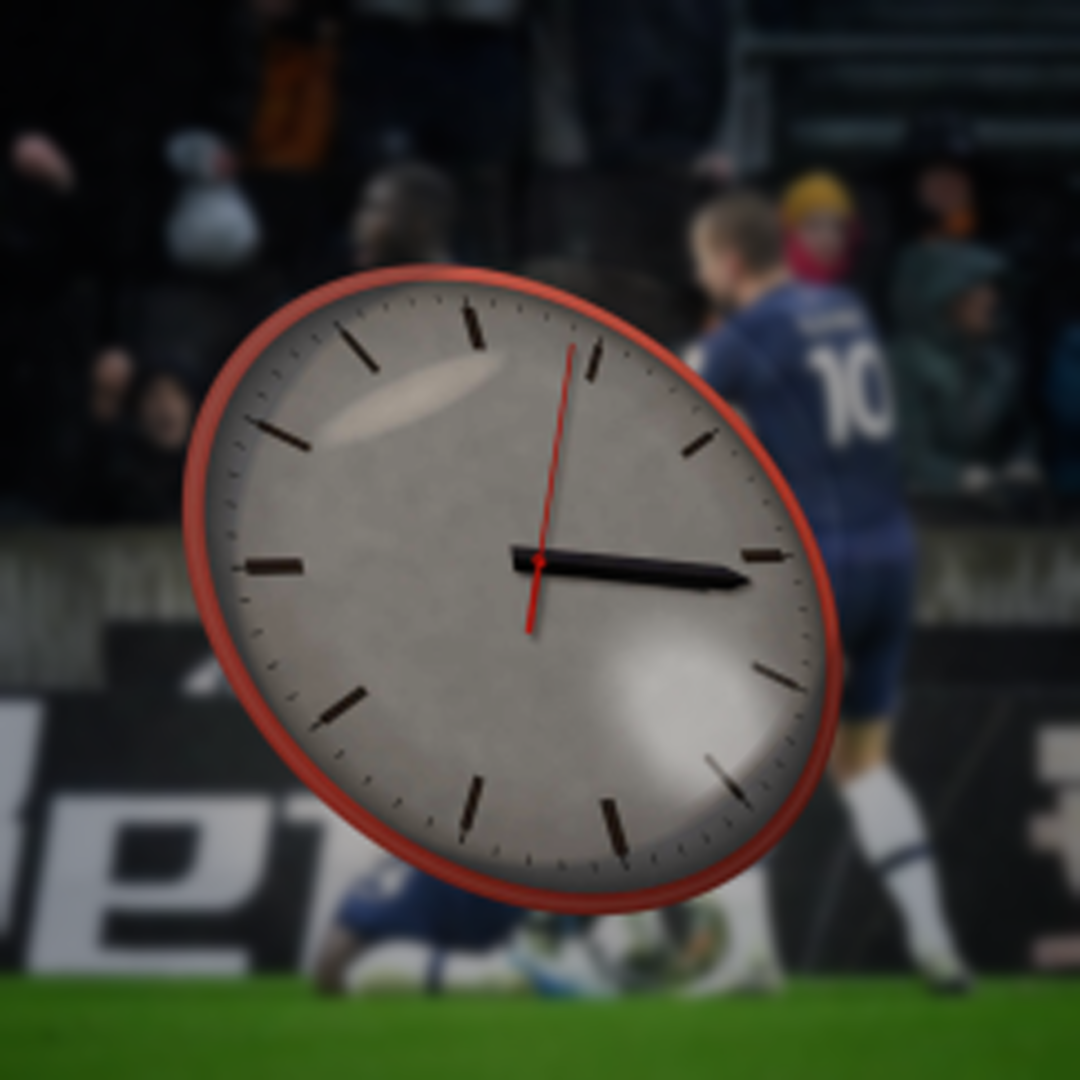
3.16.04
